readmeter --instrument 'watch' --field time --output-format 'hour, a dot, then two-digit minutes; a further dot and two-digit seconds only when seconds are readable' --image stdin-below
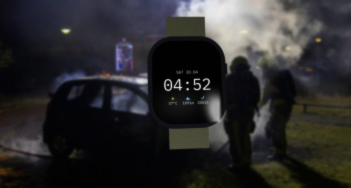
4.52
